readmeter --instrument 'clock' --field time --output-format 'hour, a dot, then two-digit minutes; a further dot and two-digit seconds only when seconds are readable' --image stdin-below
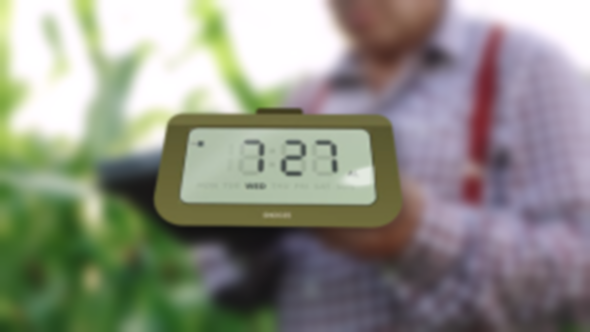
7.27
